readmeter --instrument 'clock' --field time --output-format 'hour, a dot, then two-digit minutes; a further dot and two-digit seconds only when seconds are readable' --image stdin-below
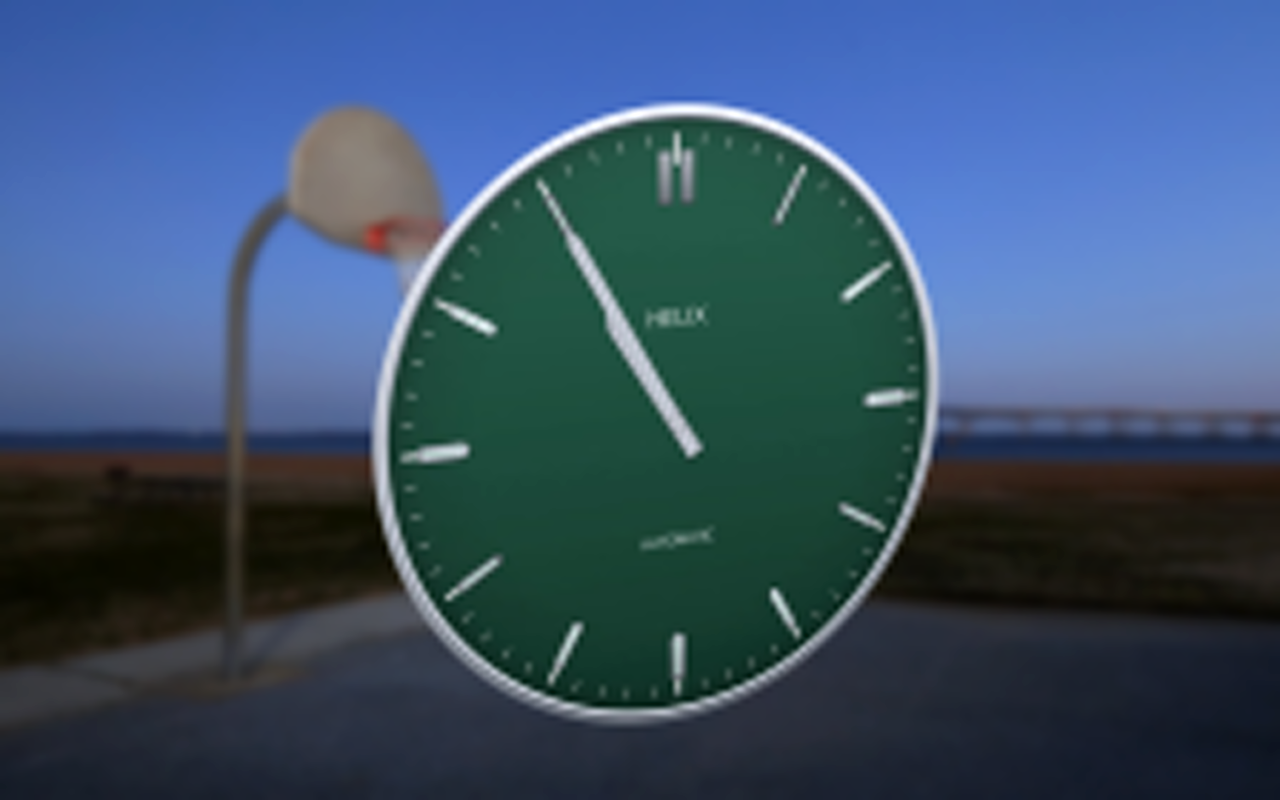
10.55
